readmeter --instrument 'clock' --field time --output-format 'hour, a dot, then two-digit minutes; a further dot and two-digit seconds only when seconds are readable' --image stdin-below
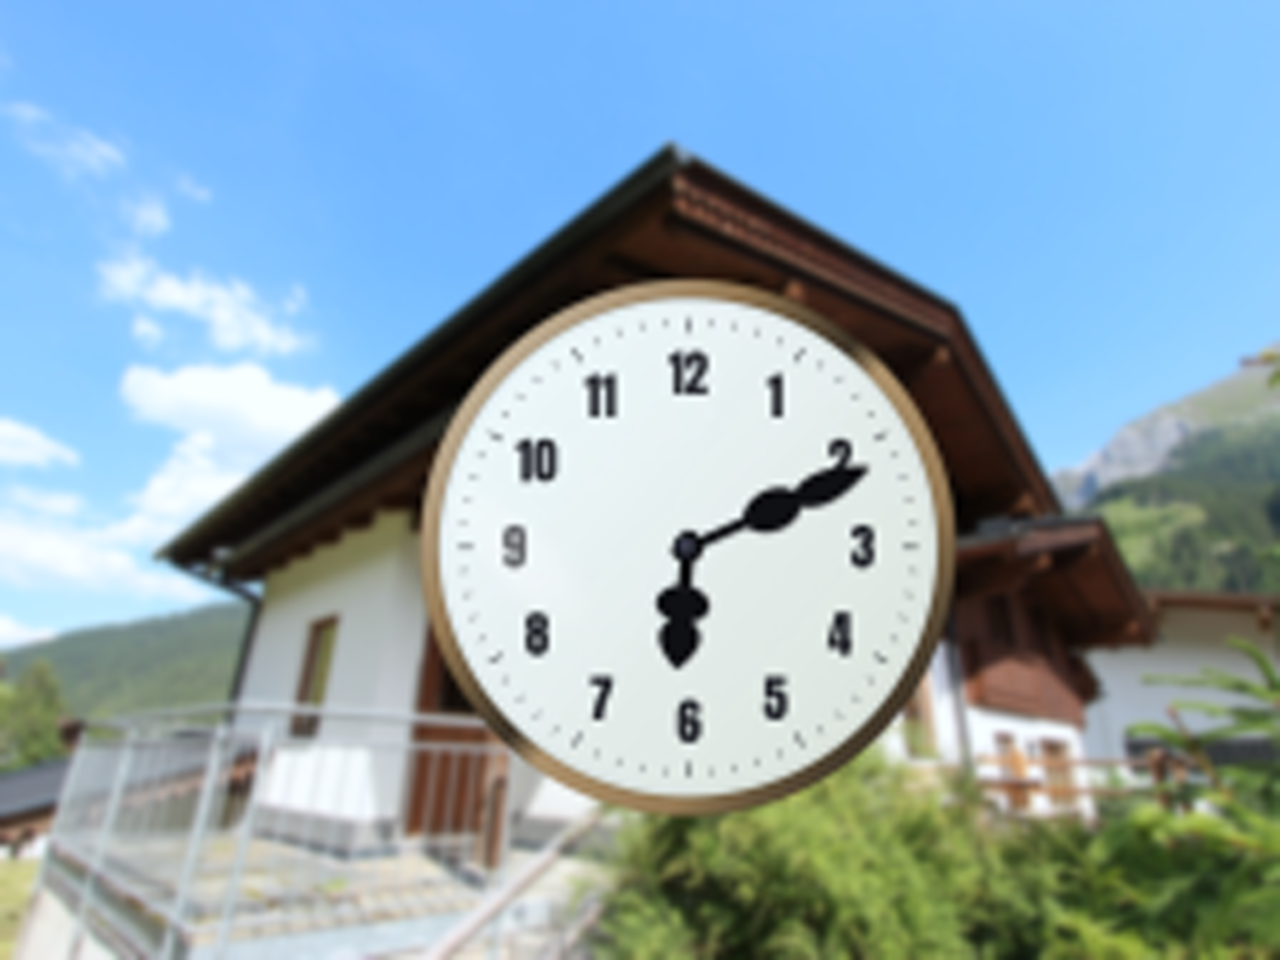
6.11
